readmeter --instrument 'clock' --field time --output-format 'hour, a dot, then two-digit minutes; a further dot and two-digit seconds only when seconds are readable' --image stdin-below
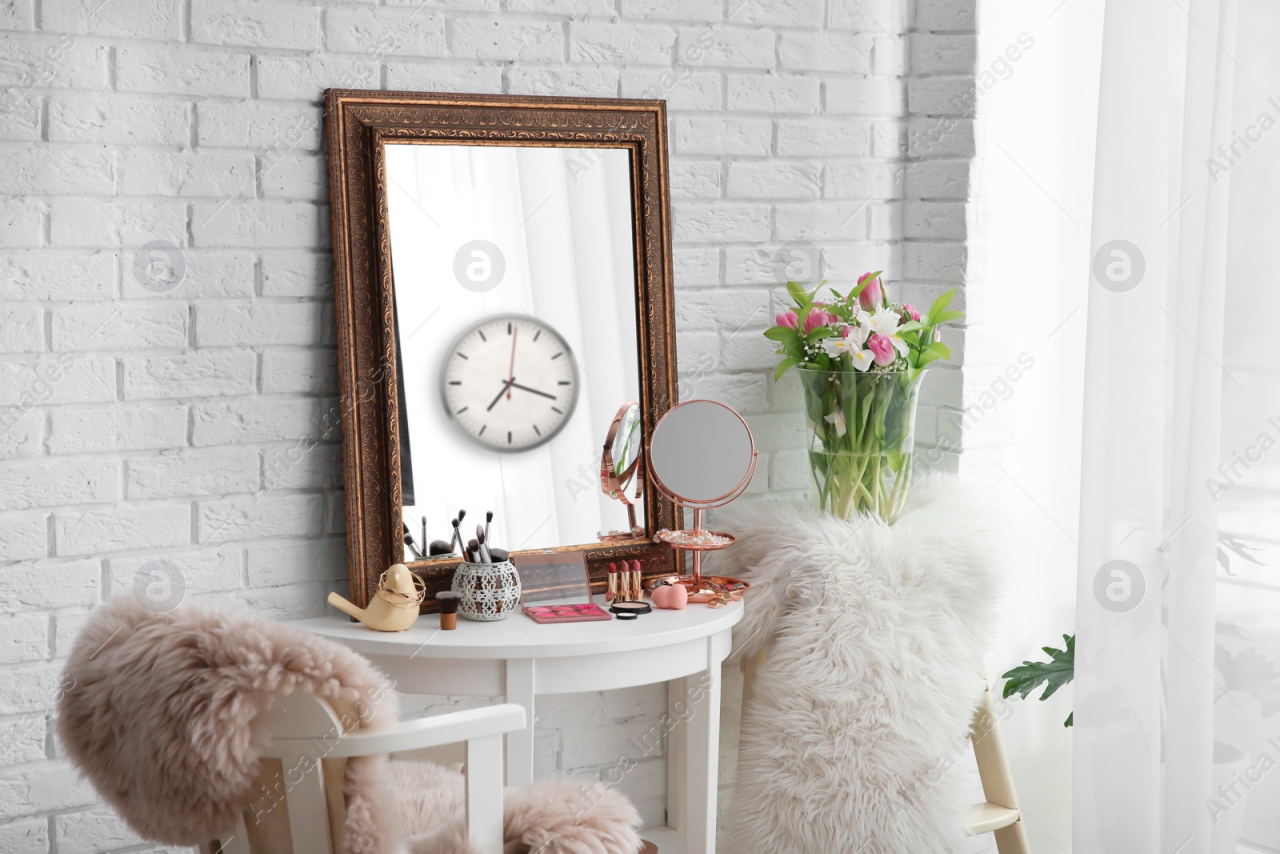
7.18.01
